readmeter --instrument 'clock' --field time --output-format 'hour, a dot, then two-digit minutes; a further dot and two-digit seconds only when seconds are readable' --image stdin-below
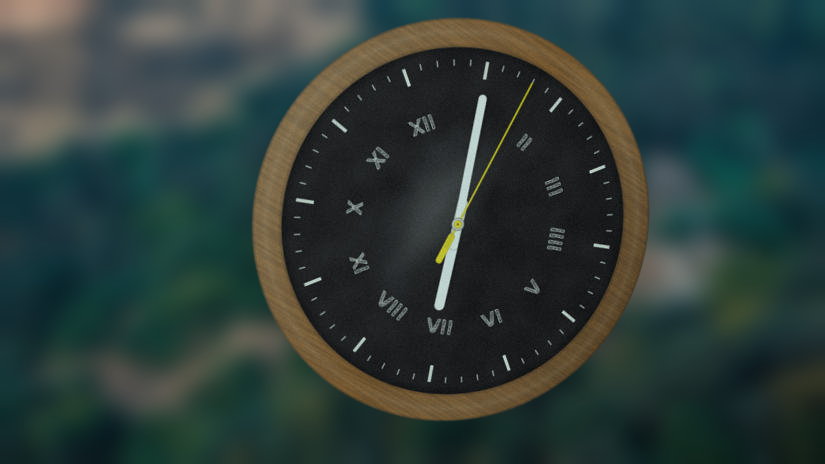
7.05.08
